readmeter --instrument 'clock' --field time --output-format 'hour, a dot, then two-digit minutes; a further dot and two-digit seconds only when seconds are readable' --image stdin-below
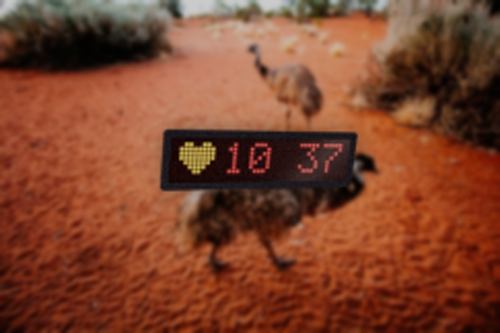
10.37
